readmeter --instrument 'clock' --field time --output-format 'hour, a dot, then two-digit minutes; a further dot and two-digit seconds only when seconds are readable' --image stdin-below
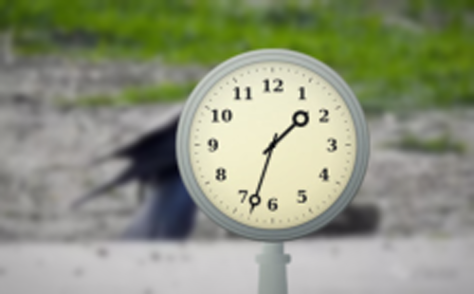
1.33
